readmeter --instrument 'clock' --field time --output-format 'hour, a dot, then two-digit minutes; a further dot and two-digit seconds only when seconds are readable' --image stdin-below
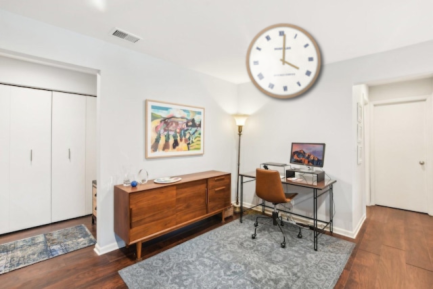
4.01
